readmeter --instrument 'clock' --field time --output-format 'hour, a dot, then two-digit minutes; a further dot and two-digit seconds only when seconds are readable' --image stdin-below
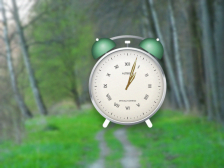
1.03
